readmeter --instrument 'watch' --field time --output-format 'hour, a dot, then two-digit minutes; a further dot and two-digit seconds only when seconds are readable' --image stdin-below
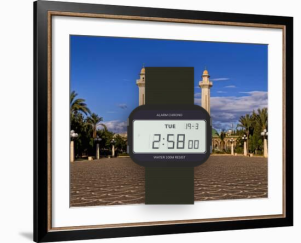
2.58.00
